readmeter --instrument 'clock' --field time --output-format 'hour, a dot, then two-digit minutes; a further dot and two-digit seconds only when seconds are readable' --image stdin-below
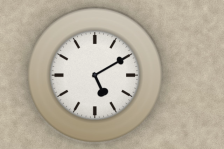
5.10
